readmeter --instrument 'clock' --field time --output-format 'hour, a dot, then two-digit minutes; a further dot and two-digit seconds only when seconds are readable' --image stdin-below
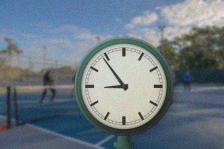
8.54
